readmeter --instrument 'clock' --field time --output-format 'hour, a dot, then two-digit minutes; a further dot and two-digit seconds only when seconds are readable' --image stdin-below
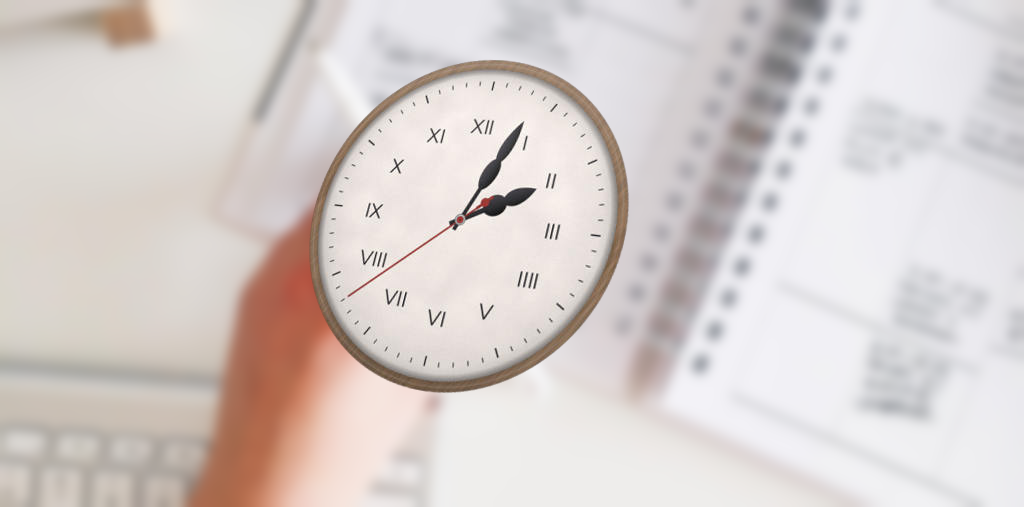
2.03.38
